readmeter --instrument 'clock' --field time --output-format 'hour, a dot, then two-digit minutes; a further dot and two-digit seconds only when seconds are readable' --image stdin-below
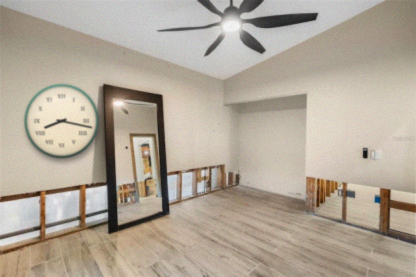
8.17
